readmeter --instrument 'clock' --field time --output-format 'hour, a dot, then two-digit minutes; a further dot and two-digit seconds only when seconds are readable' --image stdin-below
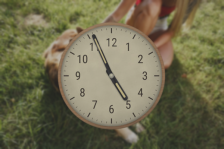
4.56
